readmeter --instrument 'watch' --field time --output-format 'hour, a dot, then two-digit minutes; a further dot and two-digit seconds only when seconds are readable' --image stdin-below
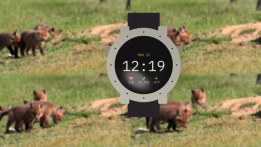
12.19
